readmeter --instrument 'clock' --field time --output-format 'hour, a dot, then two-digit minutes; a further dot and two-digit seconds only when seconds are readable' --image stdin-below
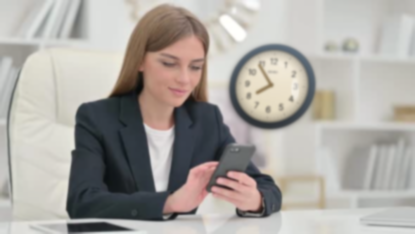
7.54
